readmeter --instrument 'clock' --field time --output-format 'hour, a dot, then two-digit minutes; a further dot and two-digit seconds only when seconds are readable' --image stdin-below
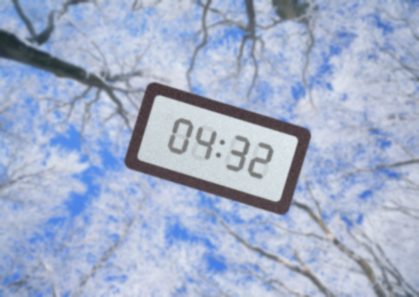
4.32
